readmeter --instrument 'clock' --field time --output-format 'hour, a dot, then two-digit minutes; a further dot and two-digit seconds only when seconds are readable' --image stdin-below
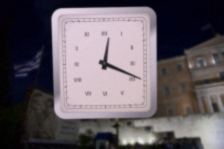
12.19
